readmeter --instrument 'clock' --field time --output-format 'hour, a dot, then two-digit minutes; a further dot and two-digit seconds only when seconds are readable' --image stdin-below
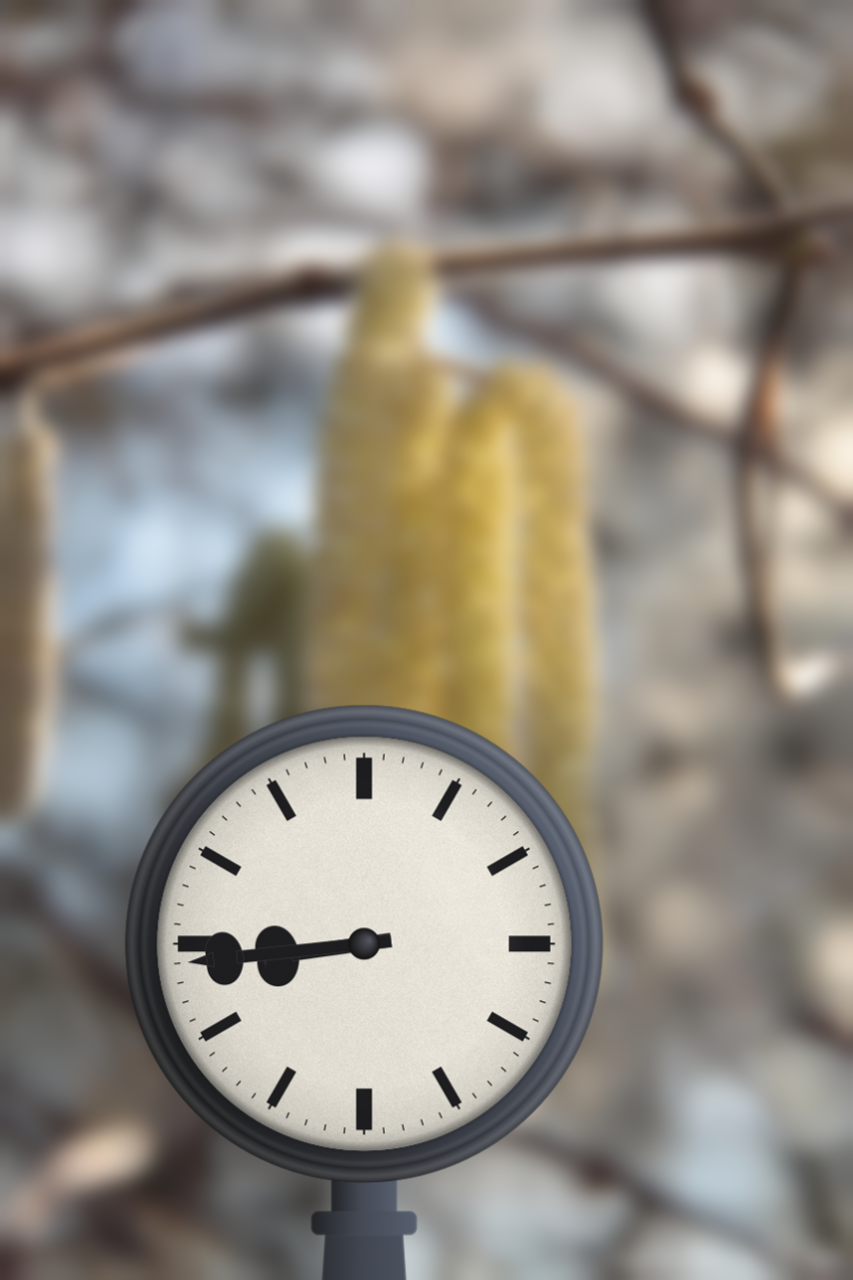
8.44
